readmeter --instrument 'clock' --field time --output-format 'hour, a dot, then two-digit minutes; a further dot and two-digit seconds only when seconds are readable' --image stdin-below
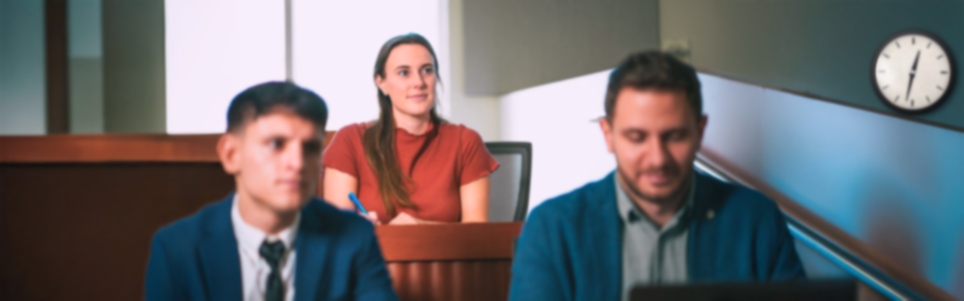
12.32
